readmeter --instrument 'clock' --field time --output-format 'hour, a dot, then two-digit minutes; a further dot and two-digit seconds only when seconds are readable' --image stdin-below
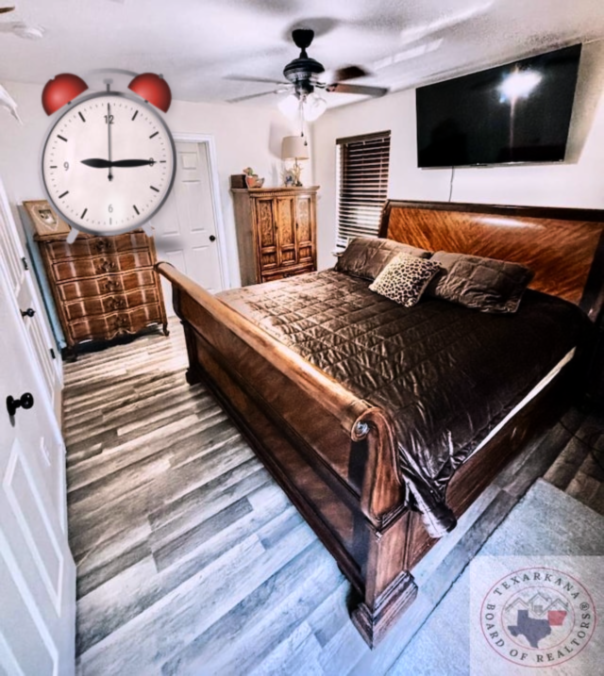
9.15.00
